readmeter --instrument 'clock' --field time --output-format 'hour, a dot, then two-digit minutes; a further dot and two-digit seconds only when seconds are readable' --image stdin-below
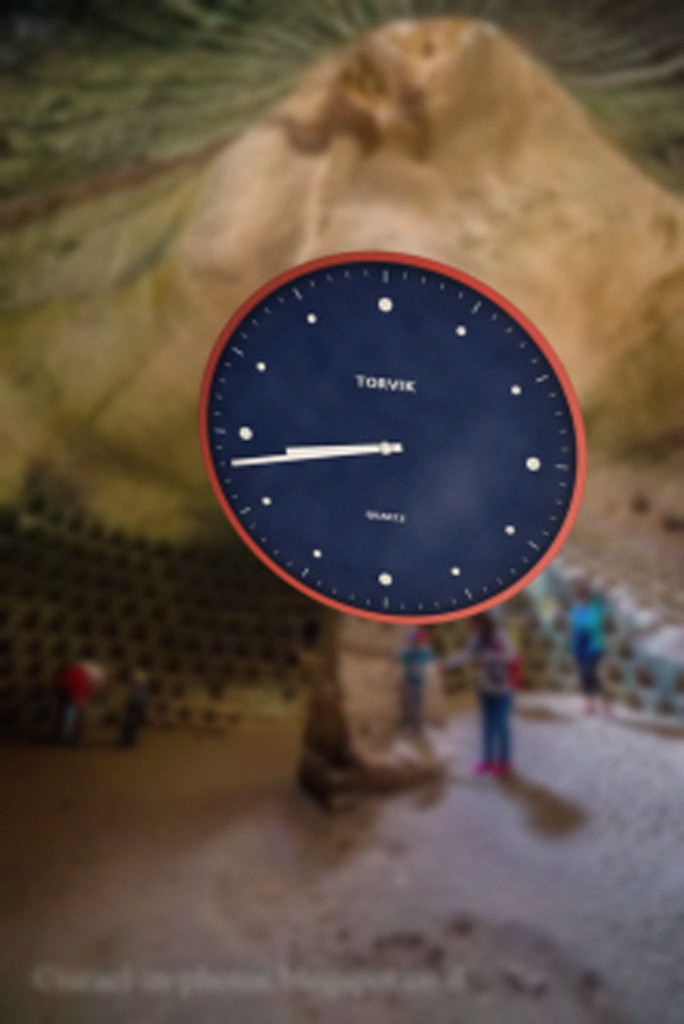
8.43
